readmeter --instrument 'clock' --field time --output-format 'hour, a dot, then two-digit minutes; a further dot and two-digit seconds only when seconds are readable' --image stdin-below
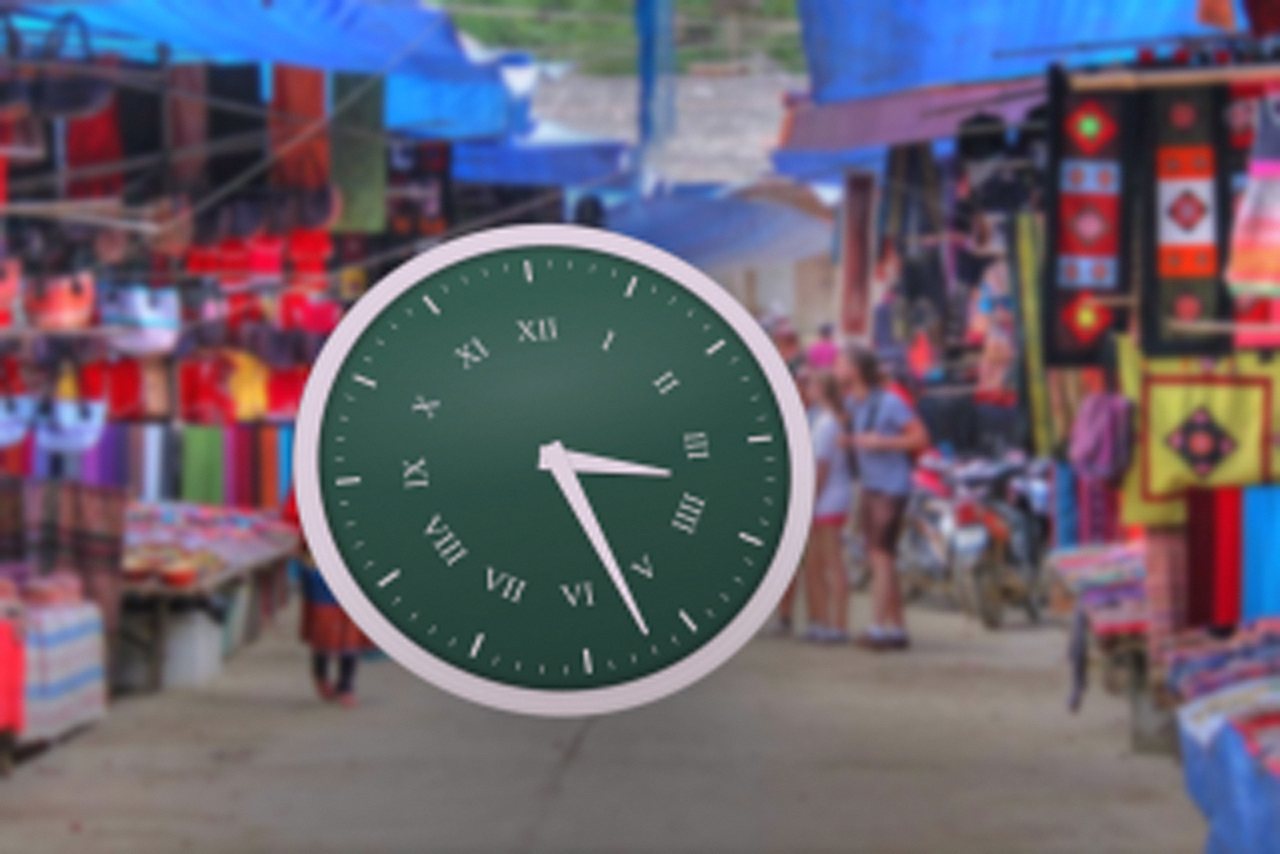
3.27
